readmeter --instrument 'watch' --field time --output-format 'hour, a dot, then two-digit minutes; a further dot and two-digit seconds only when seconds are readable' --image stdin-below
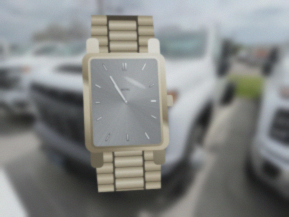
10.55
